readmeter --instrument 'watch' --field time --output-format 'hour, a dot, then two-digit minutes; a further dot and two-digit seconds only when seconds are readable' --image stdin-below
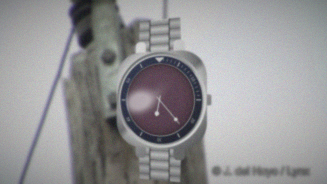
6.23
